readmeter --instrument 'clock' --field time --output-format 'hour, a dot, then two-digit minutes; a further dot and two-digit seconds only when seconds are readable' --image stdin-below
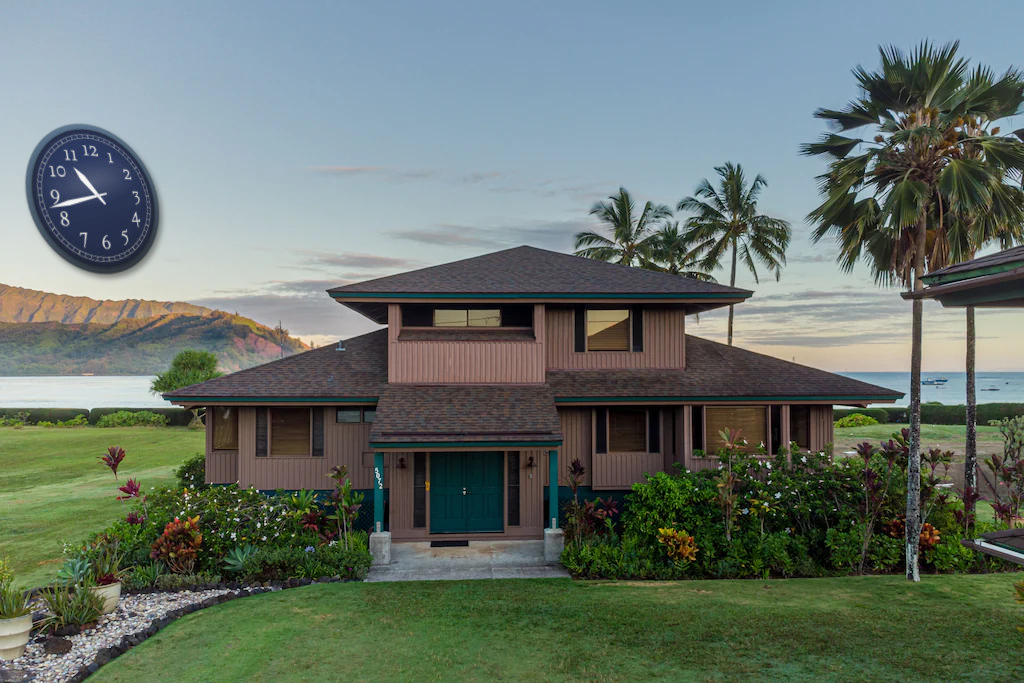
10.43
